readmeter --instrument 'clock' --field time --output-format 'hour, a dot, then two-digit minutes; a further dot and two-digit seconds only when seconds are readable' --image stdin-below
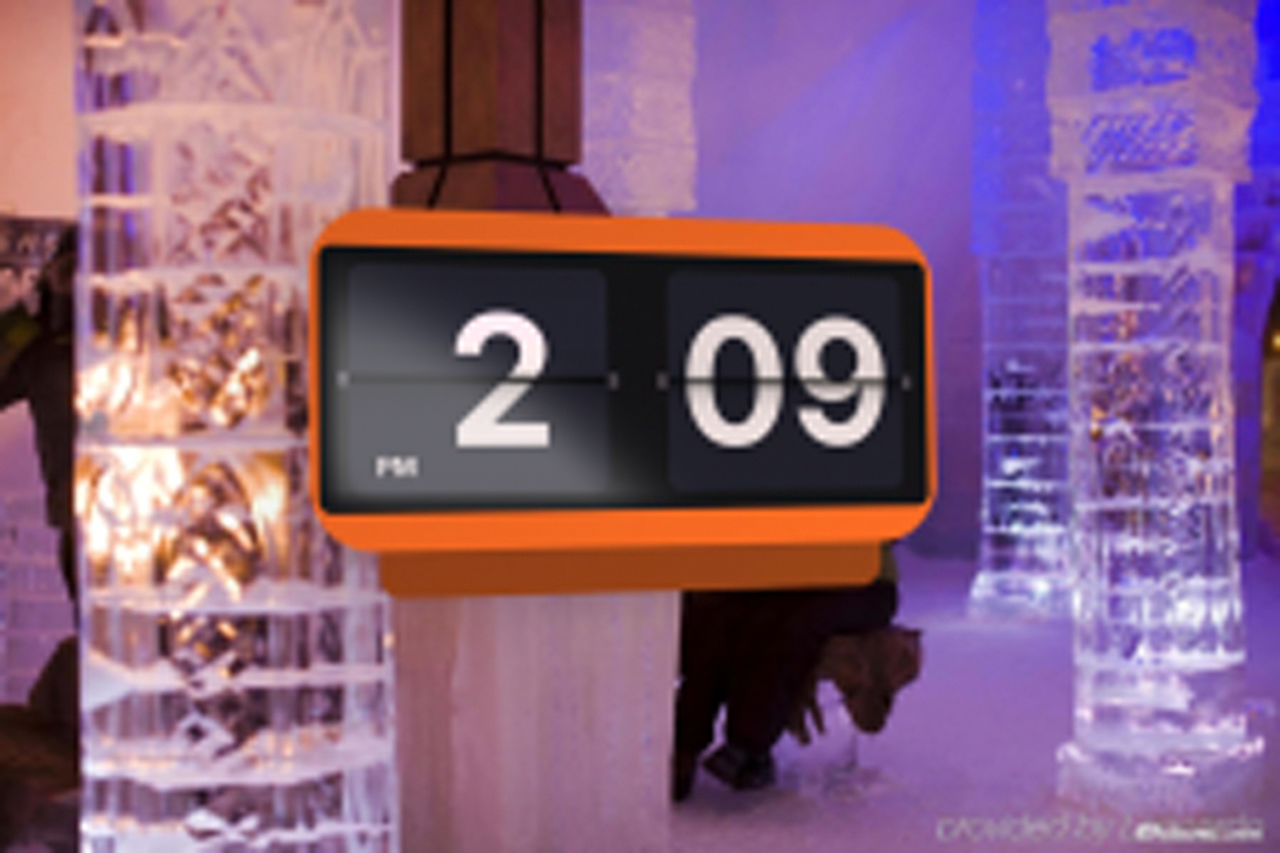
2.09
